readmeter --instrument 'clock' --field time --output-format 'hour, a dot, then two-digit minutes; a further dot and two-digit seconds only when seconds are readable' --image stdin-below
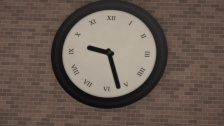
9.27
